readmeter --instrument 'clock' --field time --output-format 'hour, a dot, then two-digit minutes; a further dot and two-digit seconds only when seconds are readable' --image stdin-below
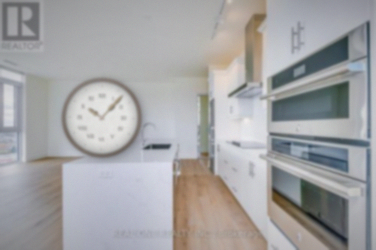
10.07
